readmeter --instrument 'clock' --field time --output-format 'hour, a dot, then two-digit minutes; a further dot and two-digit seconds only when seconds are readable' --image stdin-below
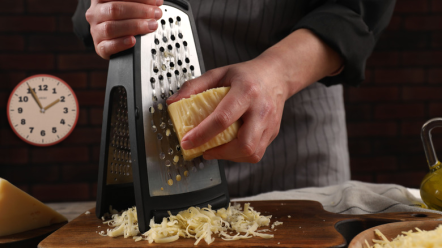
1.55
